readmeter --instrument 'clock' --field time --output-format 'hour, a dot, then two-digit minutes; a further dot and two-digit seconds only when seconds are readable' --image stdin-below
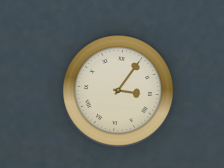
3.05
